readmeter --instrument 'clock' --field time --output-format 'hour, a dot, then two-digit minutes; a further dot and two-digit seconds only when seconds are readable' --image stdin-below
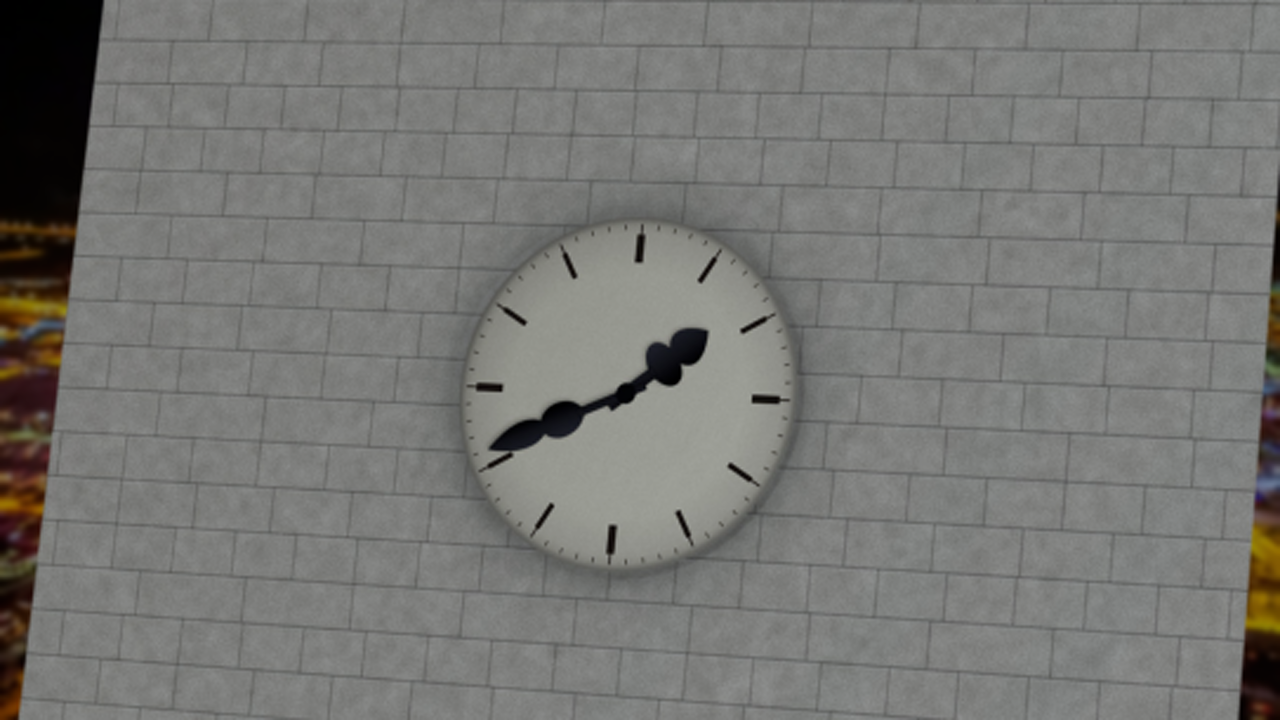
1.41
